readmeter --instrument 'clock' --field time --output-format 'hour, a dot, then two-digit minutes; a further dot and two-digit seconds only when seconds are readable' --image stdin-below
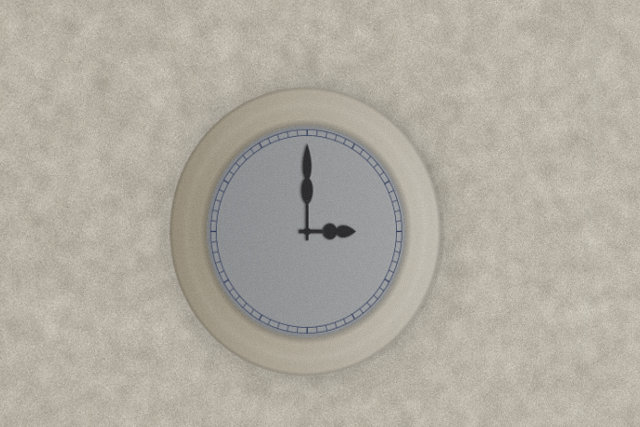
3.00
